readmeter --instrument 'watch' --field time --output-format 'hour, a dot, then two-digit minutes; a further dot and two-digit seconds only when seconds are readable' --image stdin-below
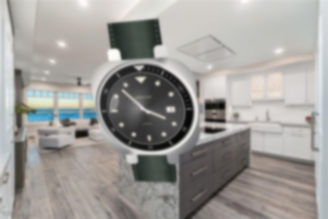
3.53
